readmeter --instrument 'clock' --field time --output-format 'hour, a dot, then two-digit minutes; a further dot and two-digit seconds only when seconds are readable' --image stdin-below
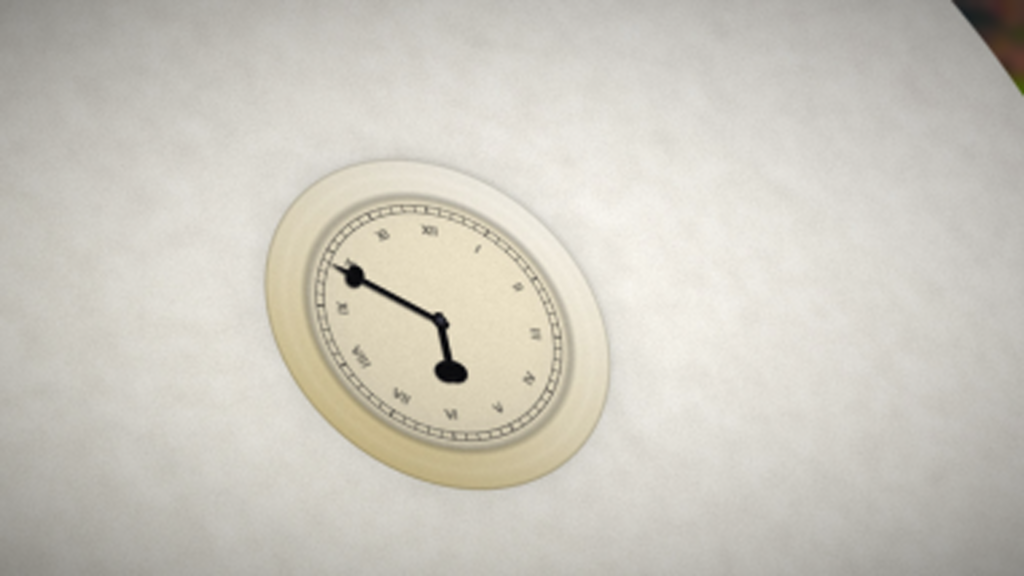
5.49
